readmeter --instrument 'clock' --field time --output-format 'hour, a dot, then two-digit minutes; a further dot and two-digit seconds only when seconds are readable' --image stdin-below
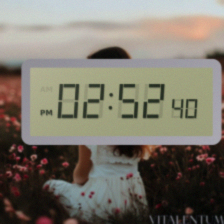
2.52.40
